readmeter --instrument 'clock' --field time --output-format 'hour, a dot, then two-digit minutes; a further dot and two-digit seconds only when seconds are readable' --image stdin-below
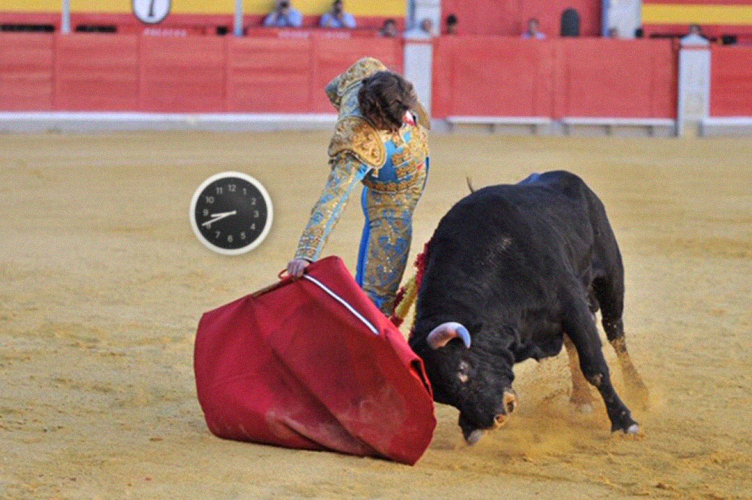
8.41
